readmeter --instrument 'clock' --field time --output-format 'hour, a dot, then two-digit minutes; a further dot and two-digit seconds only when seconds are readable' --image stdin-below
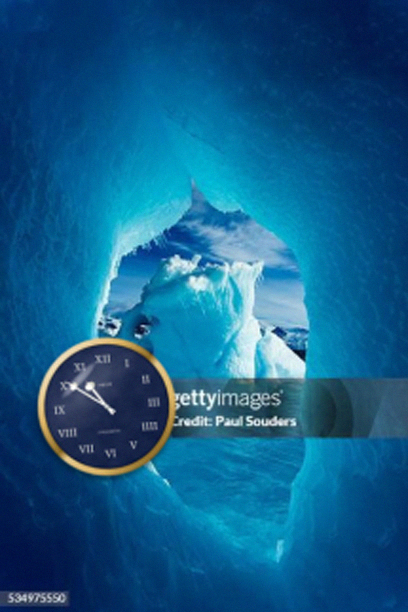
10.51
